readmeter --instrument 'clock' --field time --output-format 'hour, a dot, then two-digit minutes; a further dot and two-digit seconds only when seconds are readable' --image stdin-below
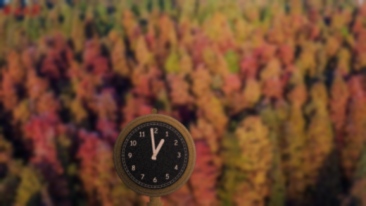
12.59
